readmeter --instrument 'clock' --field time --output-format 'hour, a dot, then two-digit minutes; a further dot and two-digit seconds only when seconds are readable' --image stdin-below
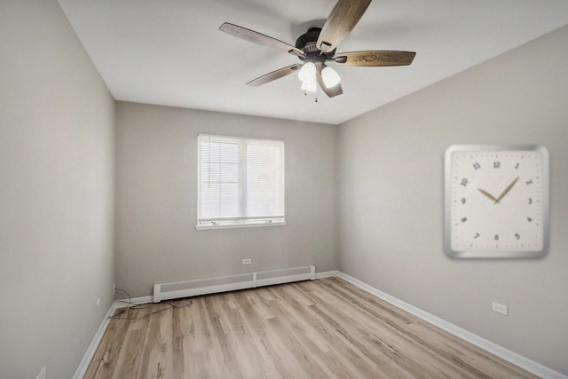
10.07
